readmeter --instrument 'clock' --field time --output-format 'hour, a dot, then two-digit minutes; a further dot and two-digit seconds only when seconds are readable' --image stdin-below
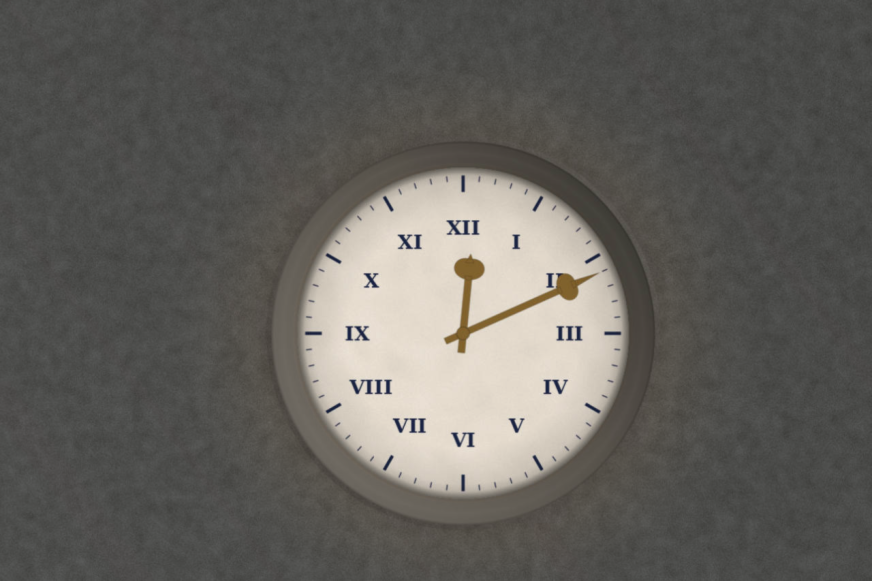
12.11
